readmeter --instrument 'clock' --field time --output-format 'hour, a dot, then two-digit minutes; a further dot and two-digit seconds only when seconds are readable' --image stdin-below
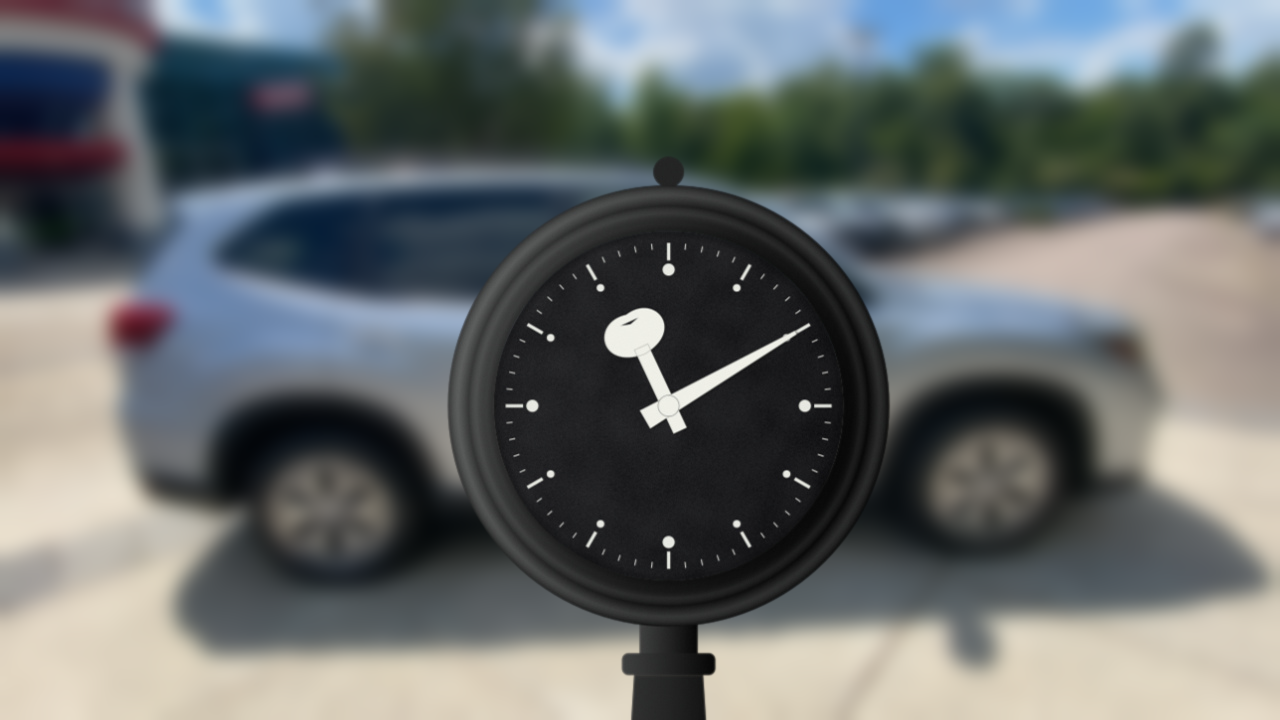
11.10
